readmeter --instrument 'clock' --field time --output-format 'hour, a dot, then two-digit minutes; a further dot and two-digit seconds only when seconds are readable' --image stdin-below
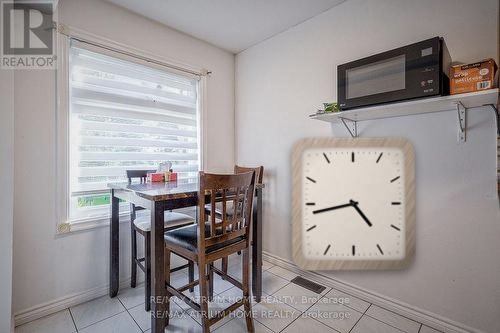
4.43
